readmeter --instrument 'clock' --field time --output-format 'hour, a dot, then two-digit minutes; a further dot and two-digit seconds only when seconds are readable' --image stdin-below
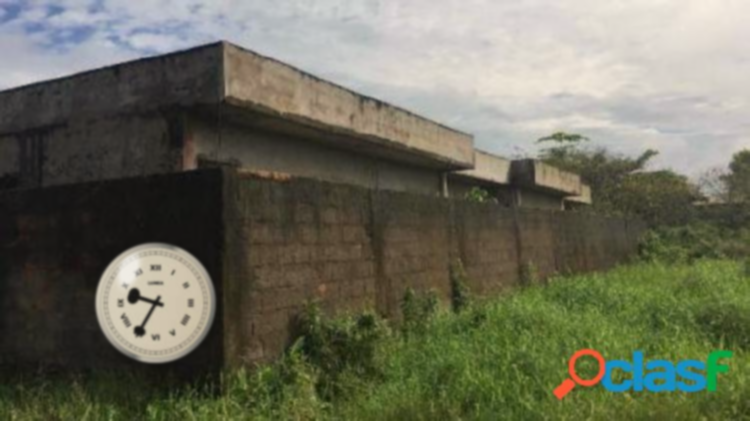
9.35
